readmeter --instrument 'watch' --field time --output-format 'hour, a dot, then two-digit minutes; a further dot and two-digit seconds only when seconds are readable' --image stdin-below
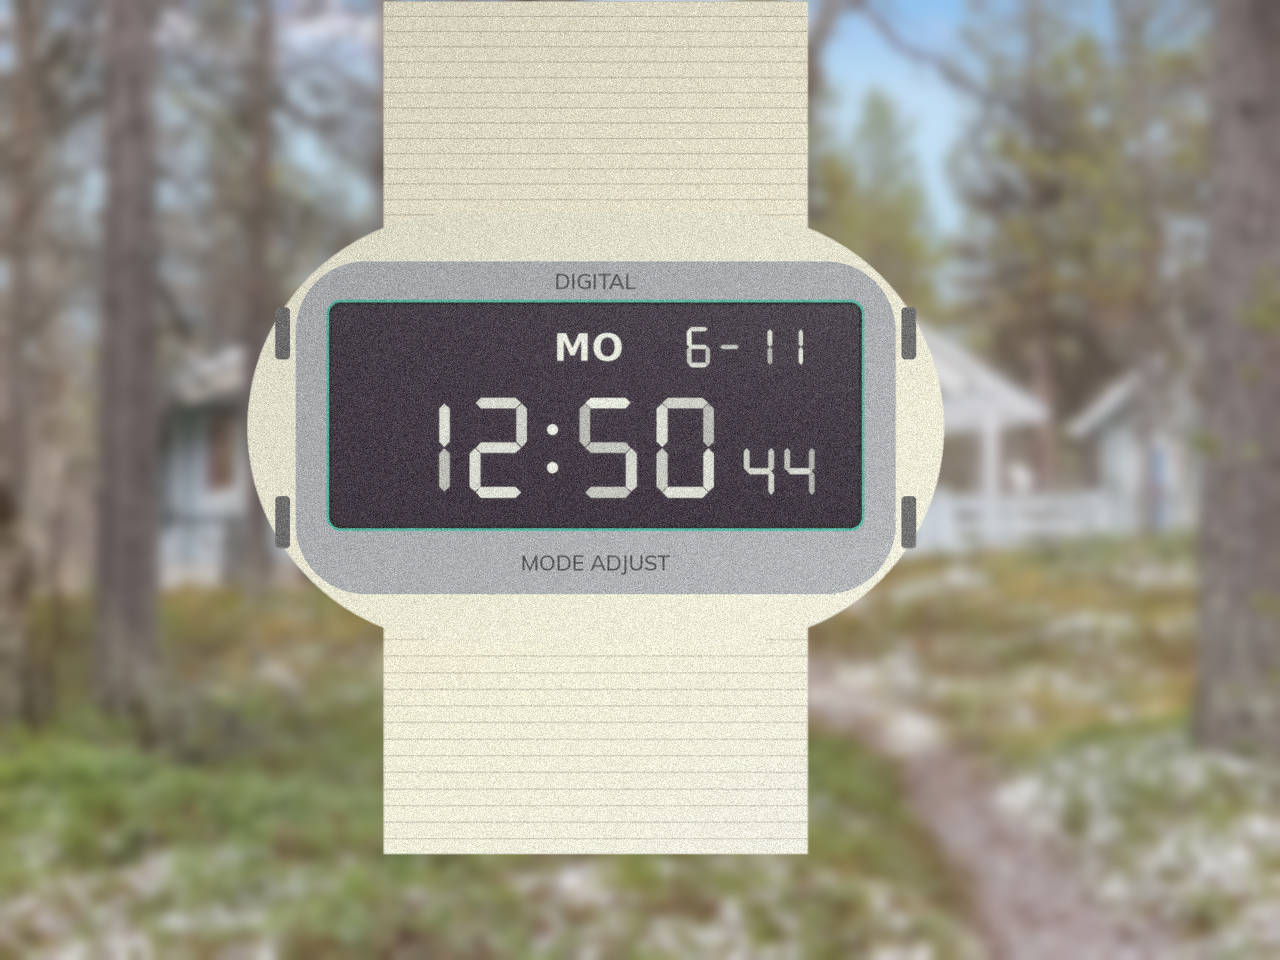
12.50.44
